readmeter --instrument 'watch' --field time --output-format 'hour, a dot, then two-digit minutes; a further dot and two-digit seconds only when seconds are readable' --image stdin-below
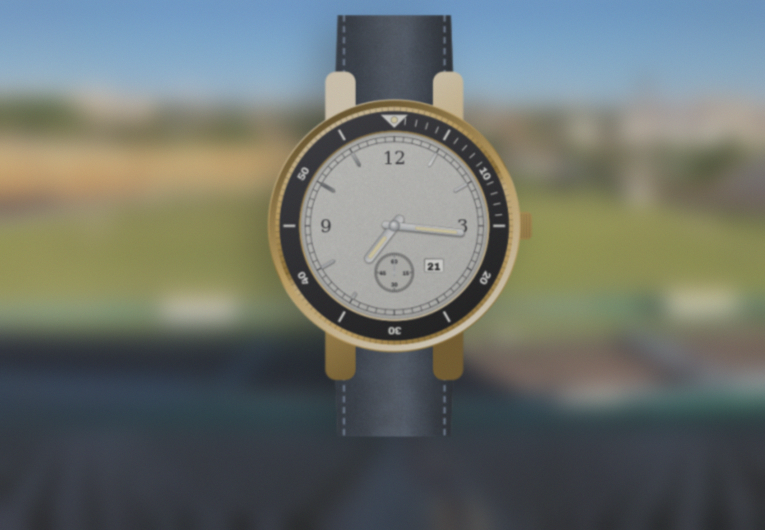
7.16
